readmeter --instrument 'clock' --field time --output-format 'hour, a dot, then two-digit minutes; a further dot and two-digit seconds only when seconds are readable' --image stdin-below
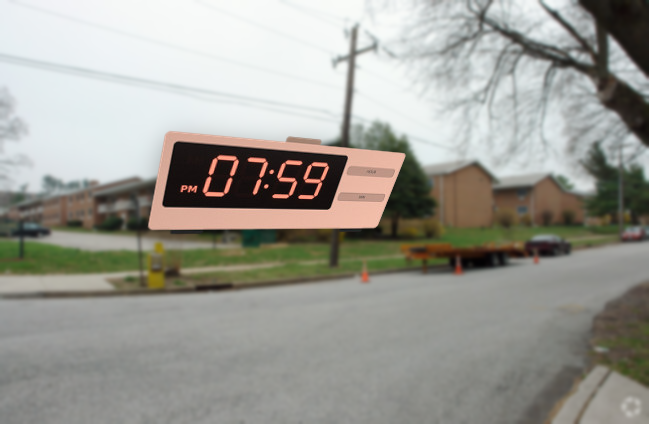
7.59
